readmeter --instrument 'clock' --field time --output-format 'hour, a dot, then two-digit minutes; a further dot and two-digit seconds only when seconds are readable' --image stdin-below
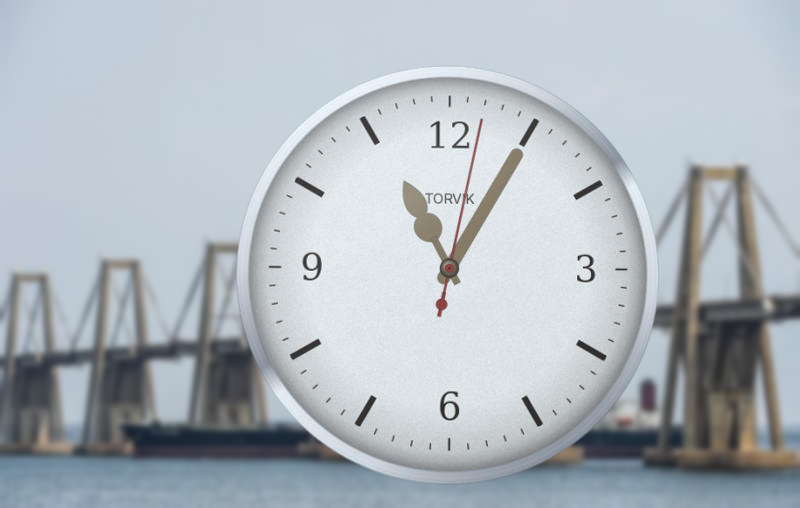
11.05.02
